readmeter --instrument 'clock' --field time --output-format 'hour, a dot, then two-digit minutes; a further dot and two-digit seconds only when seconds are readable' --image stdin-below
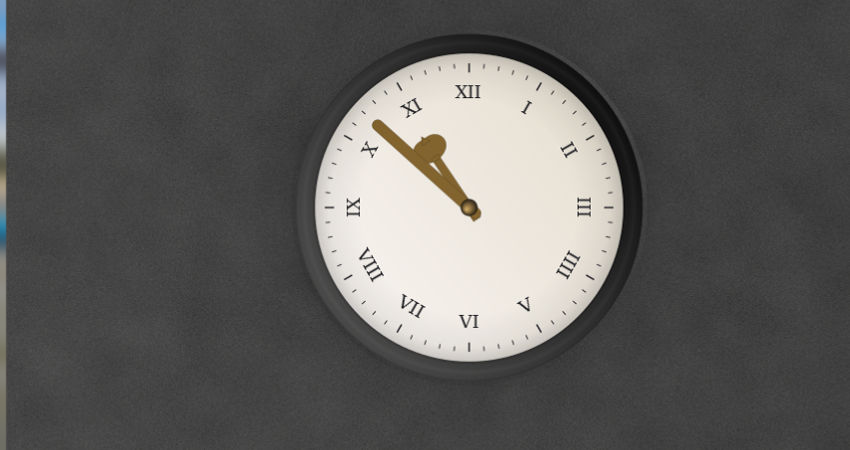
10.52
